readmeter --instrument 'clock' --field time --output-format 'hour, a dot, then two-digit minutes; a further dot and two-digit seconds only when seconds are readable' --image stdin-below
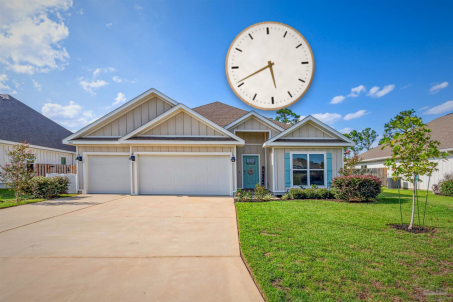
5.41
